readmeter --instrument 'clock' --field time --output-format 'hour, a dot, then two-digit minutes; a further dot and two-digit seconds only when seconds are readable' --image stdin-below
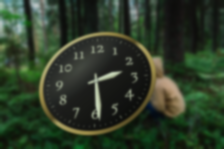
2.29
